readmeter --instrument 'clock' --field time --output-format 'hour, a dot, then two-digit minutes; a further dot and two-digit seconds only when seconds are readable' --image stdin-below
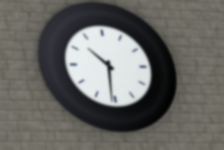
10.31
